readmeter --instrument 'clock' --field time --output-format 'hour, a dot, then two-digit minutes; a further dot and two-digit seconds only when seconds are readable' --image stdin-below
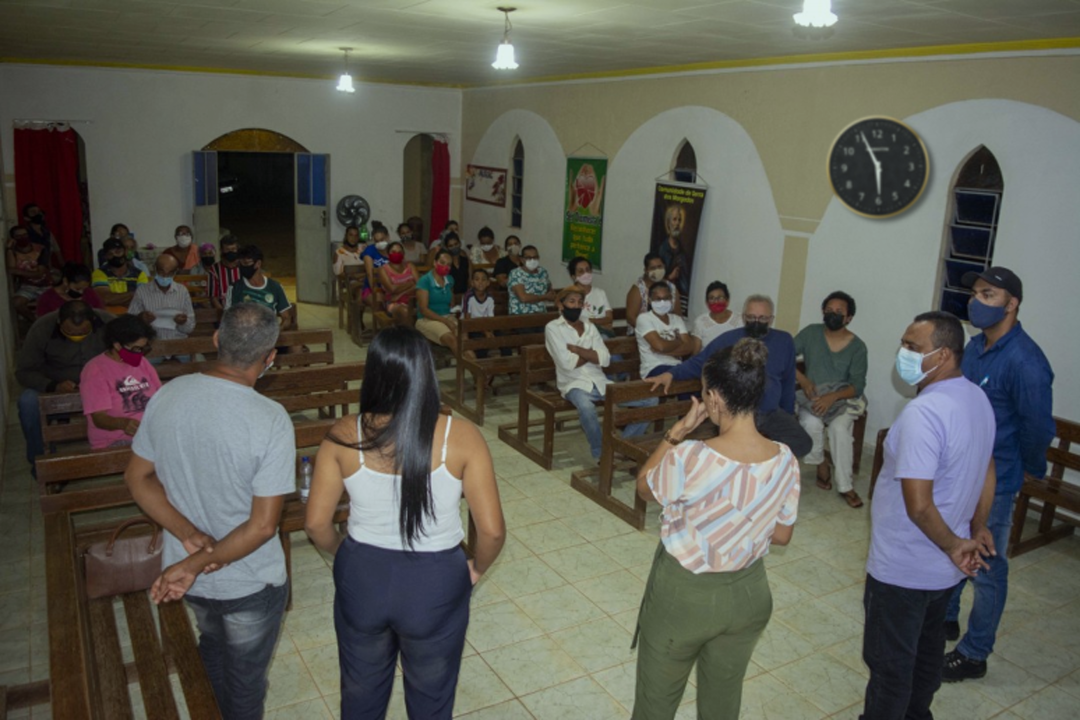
5.56
